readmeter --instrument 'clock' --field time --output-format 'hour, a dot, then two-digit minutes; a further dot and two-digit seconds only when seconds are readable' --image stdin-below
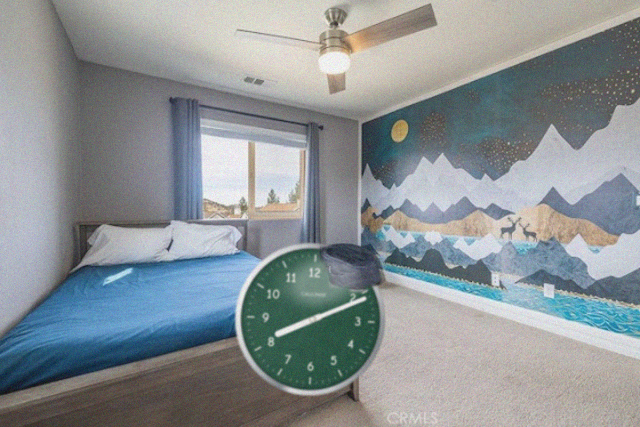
8.11
